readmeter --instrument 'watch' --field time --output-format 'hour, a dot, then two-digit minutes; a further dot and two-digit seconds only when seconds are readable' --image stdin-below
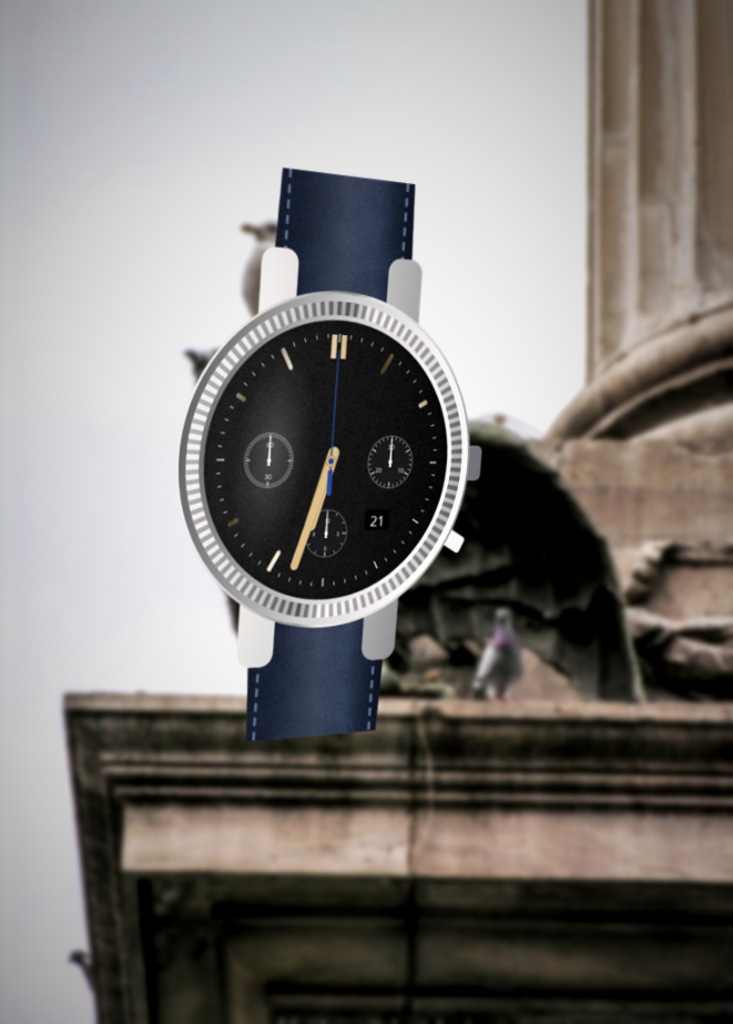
6.33
